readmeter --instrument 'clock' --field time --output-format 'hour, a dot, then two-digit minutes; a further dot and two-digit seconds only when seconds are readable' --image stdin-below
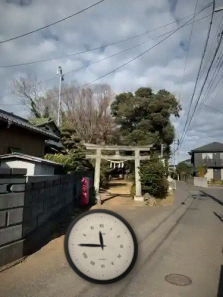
11.45
